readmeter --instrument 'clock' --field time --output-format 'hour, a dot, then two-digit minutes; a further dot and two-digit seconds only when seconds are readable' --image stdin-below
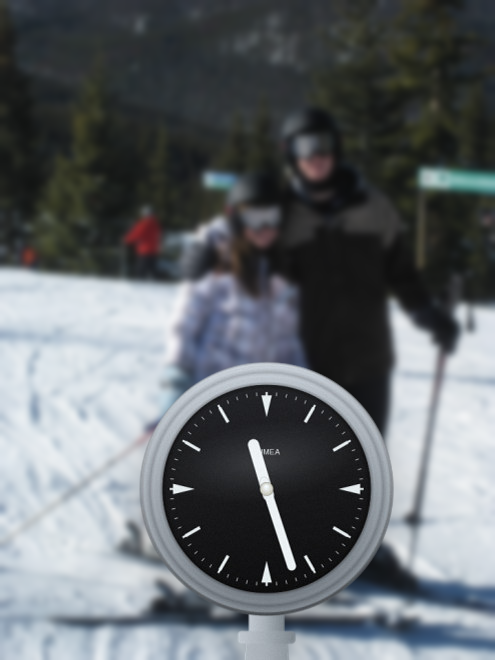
11.27
